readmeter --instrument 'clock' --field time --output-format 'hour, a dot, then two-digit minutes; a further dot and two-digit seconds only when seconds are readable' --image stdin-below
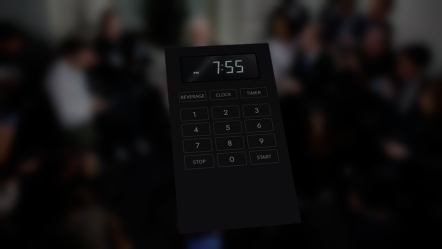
7.55
